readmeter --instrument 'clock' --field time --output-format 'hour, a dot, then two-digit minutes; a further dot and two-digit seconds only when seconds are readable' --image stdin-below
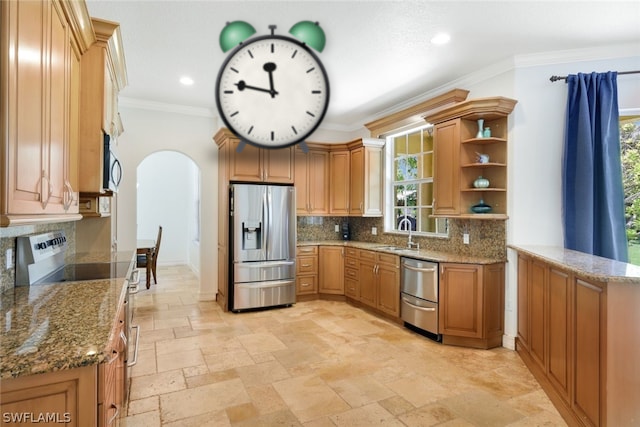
11.47
